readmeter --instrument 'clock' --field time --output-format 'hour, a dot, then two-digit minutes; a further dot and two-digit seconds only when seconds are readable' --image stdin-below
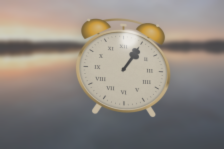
1.05
